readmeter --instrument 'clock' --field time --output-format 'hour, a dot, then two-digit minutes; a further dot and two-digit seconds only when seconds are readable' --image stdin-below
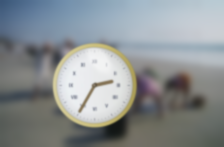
2.35
